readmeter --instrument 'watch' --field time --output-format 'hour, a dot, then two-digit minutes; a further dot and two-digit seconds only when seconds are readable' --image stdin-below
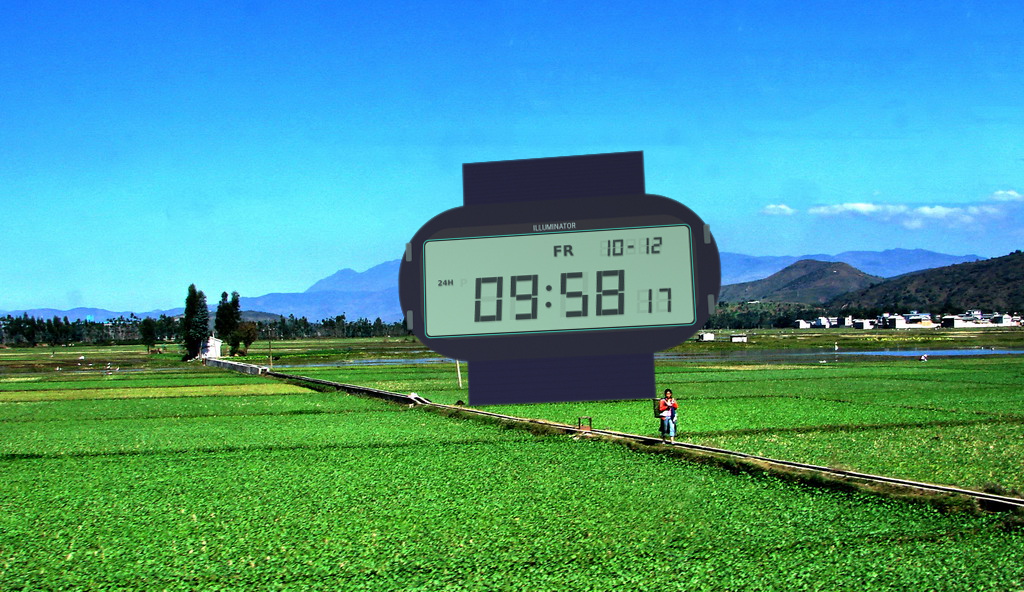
9.58.17
